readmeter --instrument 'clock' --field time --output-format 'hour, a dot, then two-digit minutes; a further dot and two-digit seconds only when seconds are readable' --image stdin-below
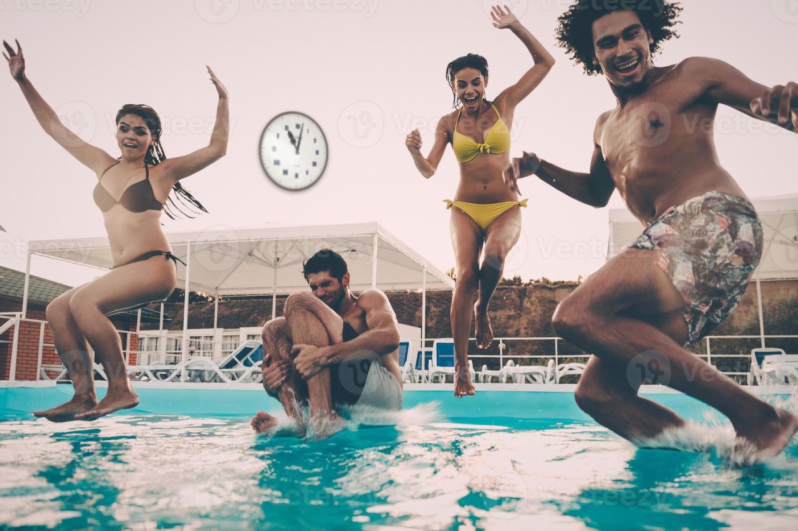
11.02
